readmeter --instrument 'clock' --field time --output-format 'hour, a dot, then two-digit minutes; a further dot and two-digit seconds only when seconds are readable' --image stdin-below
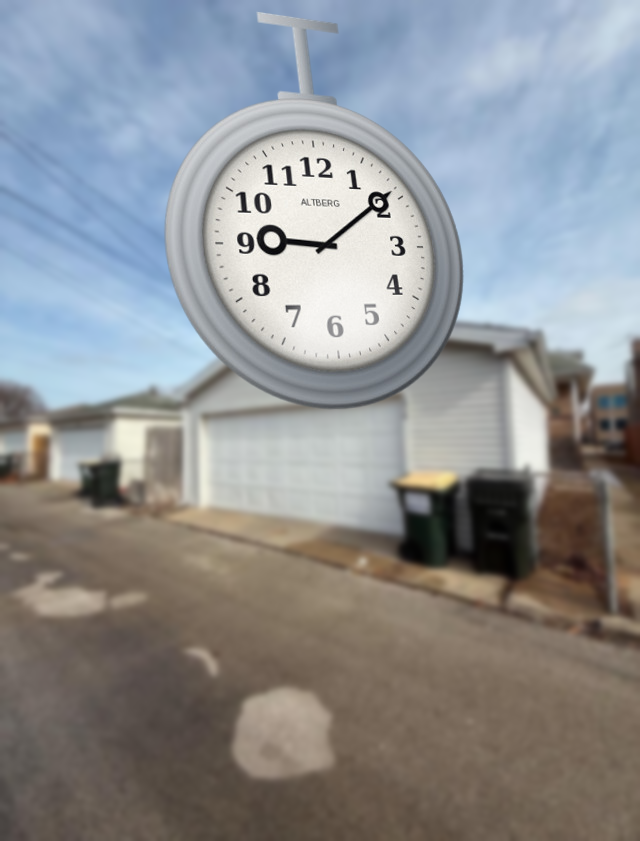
9.09
